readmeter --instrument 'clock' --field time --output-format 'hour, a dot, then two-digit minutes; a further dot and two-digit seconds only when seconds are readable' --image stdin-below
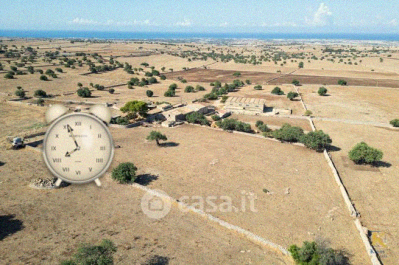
7.56
